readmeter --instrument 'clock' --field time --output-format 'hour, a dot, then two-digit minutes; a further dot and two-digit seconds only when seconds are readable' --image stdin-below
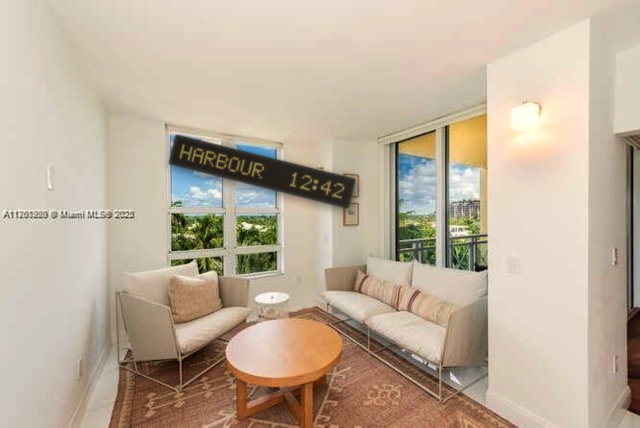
12.42
